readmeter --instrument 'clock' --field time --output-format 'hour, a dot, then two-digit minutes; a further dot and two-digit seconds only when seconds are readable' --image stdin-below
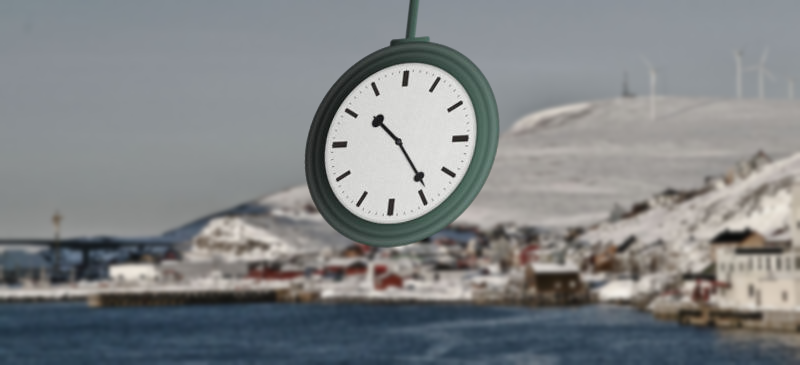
10.24
